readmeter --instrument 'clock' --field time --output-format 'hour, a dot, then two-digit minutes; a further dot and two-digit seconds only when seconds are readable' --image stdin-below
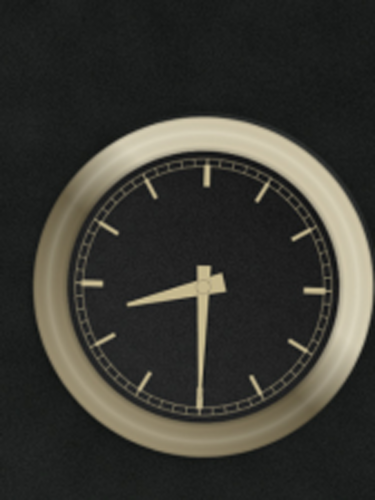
8.30
